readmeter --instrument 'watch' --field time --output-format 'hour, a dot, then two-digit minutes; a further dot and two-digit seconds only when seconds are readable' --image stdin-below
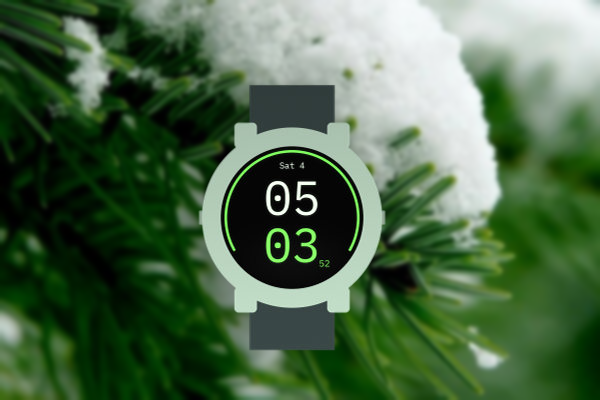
5.03.52
